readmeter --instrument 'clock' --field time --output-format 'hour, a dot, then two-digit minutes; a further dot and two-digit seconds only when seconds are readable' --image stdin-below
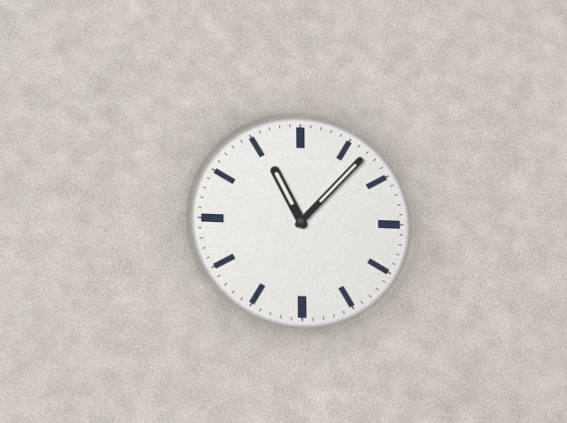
11.07
